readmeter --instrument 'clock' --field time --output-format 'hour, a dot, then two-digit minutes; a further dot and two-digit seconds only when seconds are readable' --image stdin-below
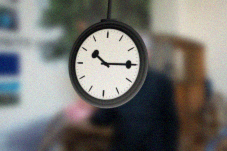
10.15
